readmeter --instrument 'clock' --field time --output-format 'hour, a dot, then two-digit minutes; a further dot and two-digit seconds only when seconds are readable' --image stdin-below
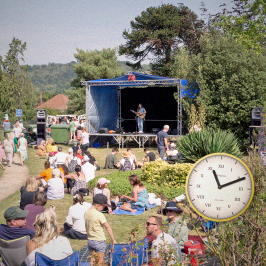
11.11
